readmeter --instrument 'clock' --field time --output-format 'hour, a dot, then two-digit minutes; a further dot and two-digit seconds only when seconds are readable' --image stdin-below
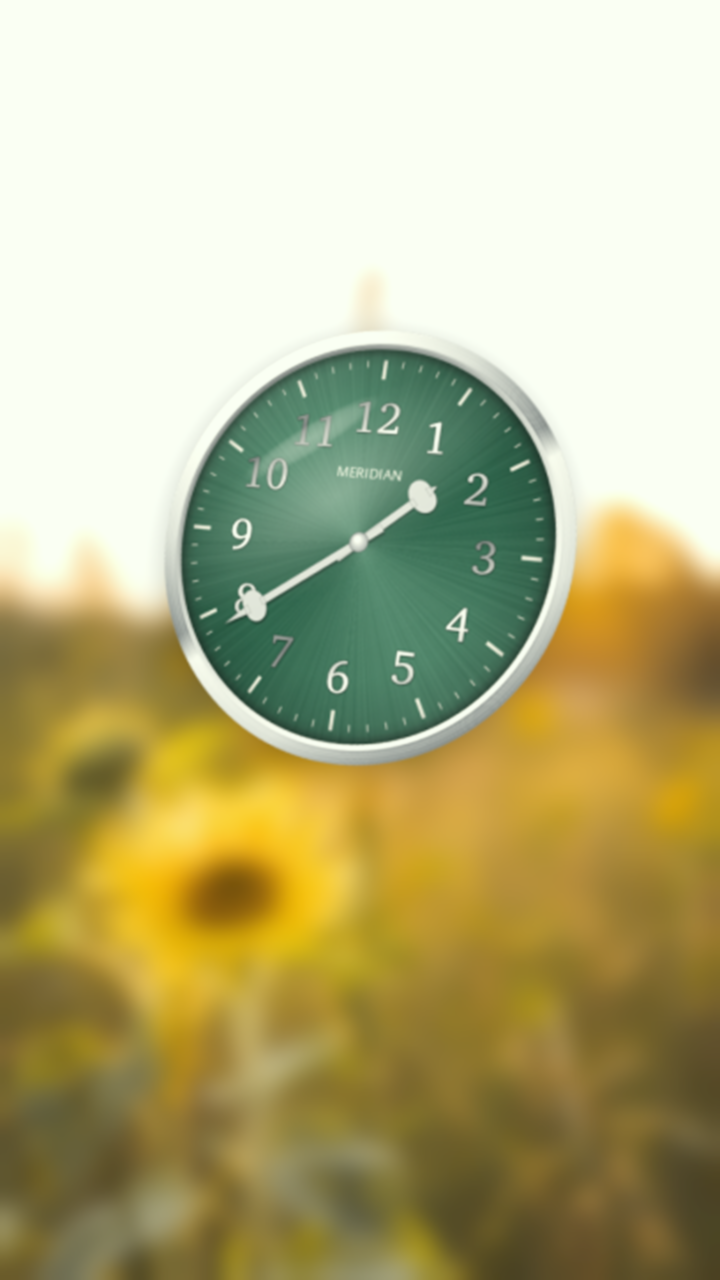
1.39
